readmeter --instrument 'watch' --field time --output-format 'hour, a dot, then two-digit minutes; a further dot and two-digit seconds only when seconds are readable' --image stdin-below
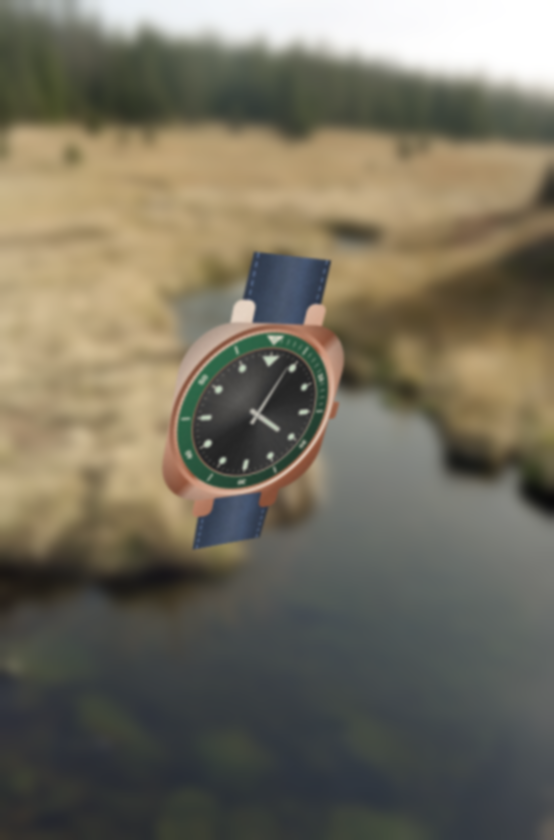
4.04
